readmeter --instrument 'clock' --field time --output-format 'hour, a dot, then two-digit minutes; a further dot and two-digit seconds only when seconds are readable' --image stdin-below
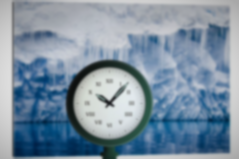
10.07
